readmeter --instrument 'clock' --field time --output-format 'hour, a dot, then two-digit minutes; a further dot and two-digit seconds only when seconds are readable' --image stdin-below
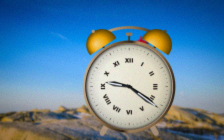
9.21
